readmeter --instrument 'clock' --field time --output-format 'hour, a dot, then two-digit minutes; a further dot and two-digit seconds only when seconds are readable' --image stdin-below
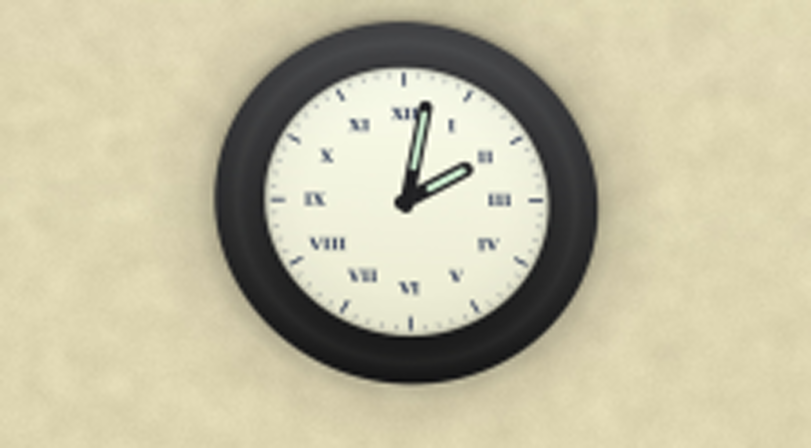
2.02
